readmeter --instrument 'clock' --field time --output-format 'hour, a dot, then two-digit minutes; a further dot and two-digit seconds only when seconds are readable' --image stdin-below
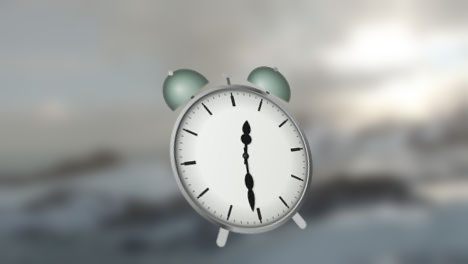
12.31
